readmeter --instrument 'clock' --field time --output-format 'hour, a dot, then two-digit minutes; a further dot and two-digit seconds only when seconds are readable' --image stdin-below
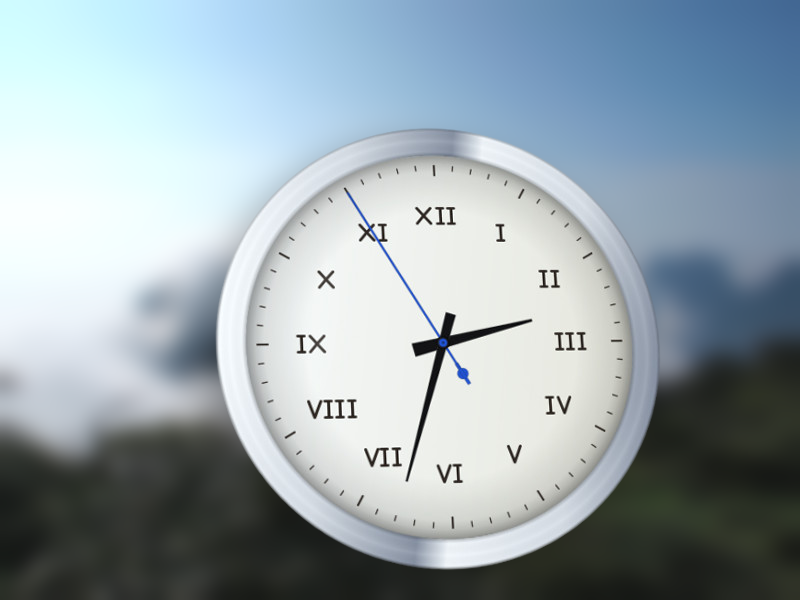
2.32.55
